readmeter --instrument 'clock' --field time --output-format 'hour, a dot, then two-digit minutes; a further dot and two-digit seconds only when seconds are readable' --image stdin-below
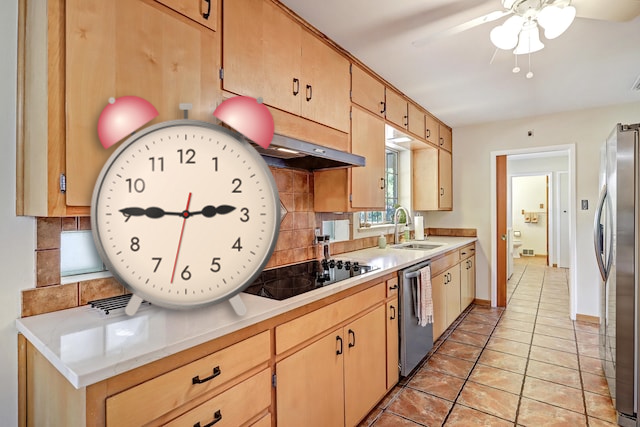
2.45.32
